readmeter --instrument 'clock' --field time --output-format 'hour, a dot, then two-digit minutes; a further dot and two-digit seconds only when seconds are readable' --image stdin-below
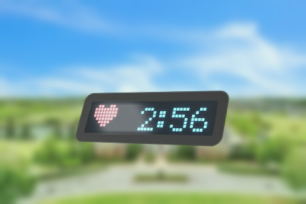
2.56
